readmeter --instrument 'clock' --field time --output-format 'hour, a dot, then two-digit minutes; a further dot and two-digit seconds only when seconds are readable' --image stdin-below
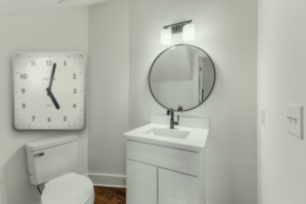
5.02
